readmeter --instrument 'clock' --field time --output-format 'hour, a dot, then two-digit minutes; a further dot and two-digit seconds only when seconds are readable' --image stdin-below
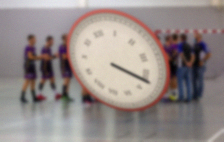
4.22
